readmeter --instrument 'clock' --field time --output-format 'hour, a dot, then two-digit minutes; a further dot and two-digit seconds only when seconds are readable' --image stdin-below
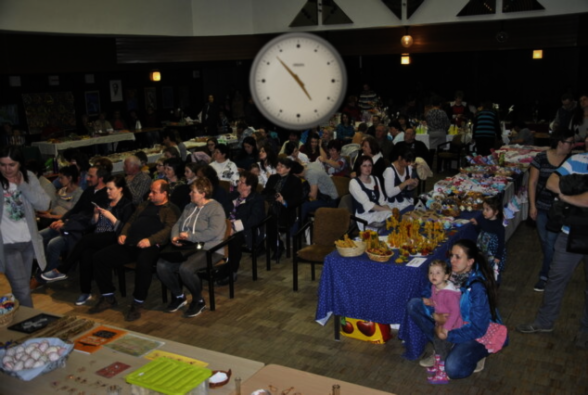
4.53
